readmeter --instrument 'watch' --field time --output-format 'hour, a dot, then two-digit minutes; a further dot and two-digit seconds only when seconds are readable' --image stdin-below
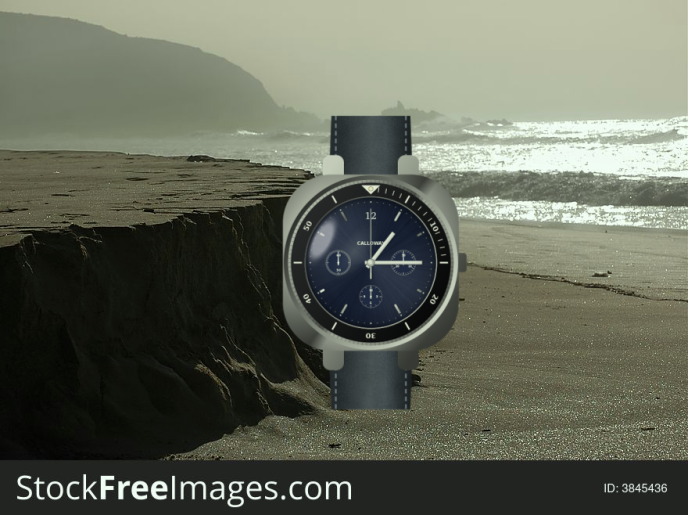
1.15
